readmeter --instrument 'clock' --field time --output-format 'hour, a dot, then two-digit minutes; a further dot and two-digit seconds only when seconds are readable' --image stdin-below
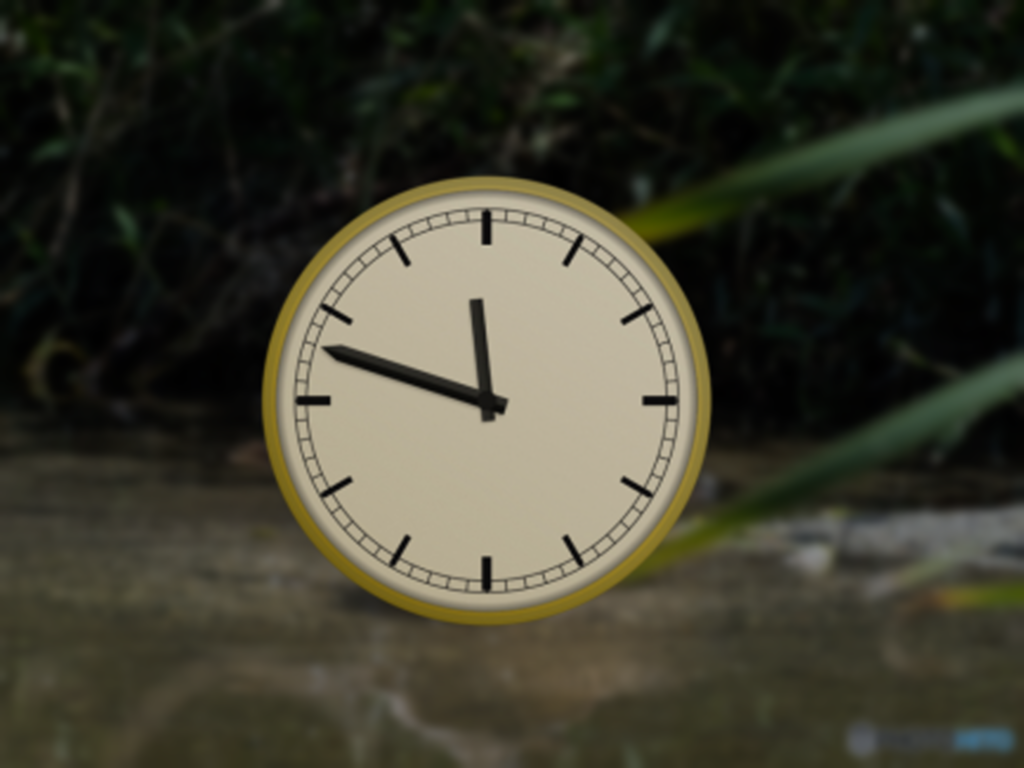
11.48
